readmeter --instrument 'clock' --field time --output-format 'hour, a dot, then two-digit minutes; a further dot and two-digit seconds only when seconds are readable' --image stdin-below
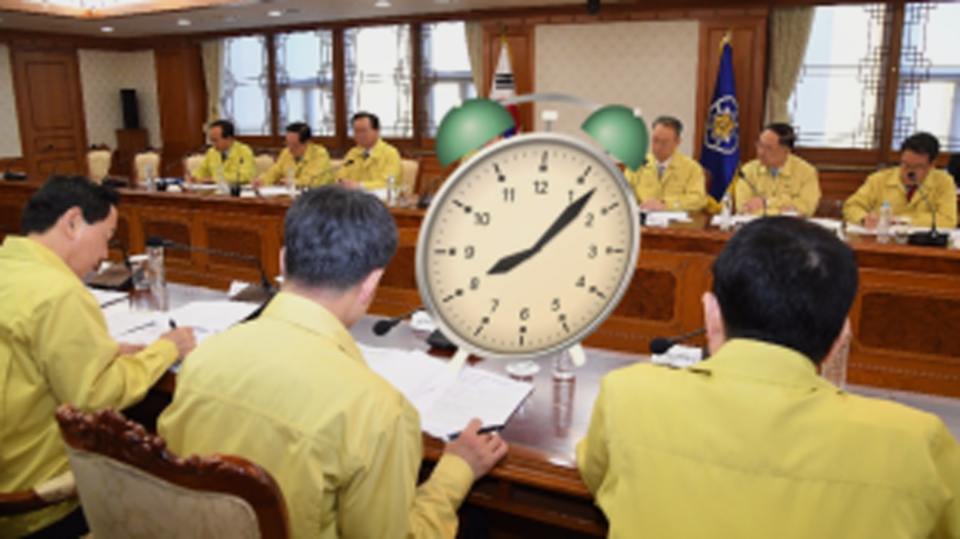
8.07
